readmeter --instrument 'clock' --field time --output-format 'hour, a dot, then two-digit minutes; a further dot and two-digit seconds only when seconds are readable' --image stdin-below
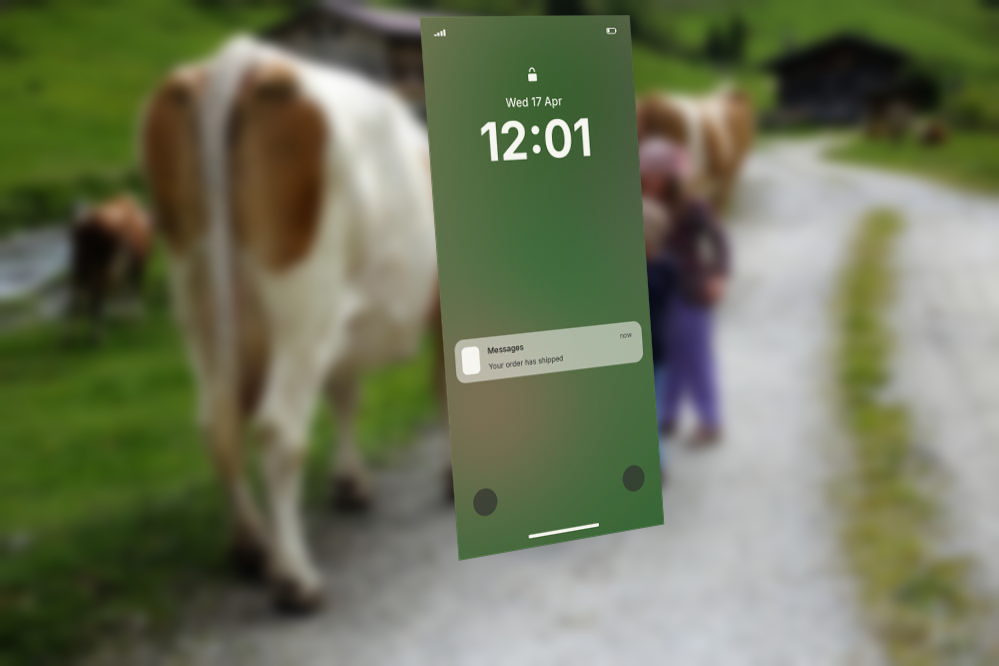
12.01
